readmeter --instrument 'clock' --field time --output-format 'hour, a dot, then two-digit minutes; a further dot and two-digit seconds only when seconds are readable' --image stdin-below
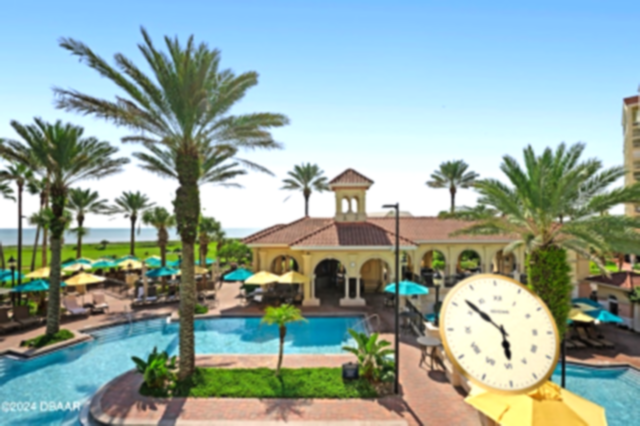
5.52
